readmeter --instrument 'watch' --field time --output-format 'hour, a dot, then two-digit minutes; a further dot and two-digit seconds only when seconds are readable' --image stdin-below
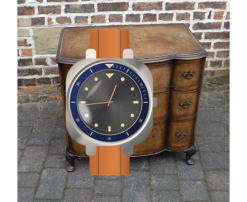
12.44
